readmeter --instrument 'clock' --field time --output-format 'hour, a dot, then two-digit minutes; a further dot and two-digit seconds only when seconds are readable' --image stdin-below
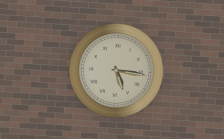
5.16
